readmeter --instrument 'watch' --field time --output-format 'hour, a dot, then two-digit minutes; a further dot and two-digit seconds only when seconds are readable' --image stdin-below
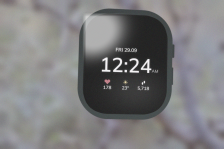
12.24
